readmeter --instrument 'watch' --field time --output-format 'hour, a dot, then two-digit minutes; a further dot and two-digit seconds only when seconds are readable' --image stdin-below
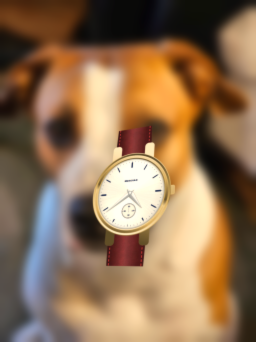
4.39
